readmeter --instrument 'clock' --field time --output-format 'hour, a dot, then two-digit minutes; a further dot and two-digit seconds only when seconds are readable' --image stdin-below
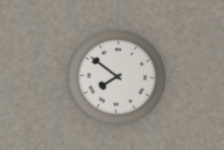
7.51
